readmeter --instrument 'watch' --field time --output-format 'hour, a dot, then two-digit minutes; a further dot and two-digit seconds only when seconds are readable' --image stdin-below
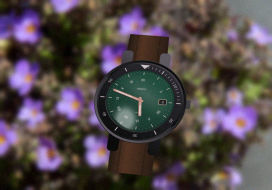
5.48
